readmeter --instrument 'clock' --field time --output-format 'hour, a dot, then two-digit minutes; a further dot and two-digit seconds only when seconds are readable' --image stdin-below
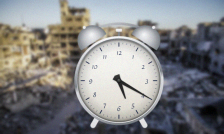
5.20
